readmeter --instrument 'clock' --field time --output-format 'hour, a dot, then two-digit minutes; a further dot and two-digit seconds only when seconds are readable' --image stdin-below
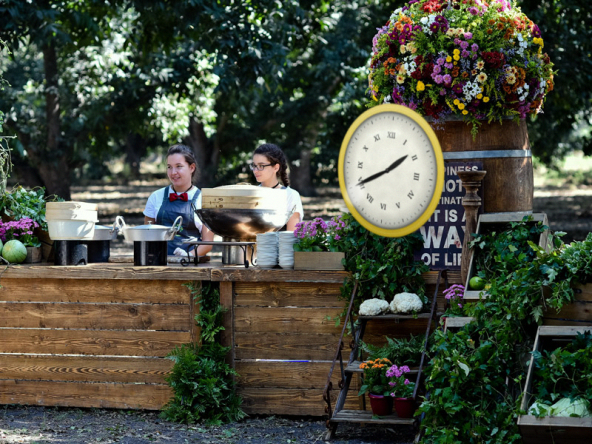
1.40
